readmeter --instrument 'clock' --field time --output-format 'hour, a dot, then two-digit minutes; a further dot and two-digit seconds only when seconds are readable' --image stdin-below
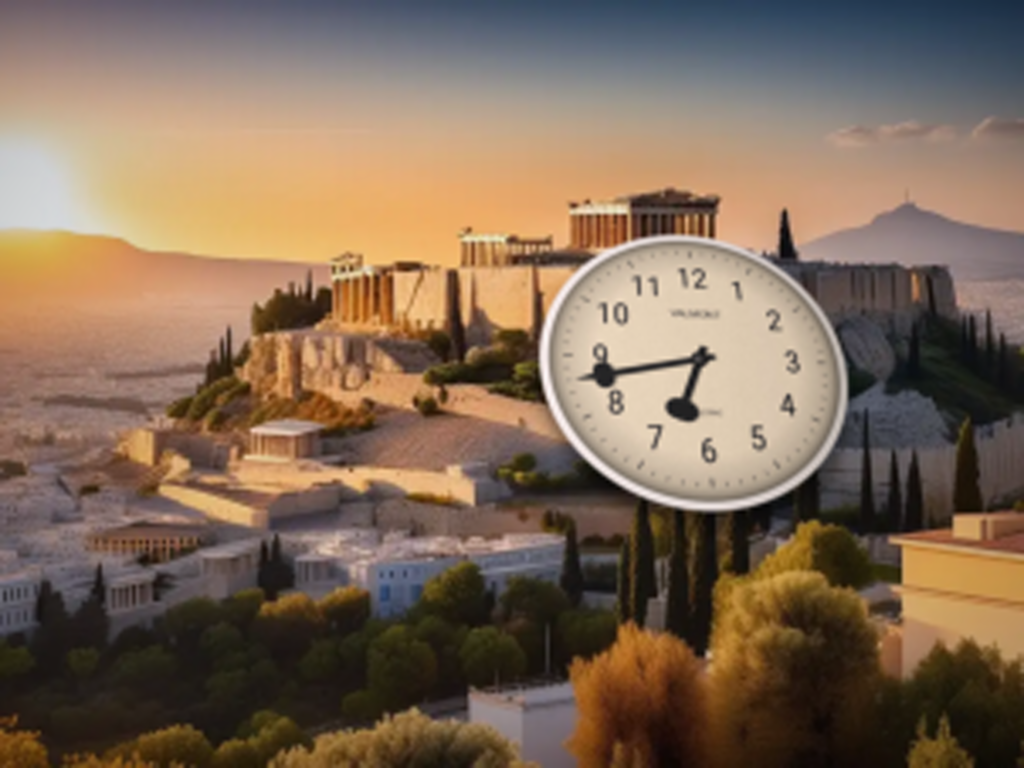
6.43
